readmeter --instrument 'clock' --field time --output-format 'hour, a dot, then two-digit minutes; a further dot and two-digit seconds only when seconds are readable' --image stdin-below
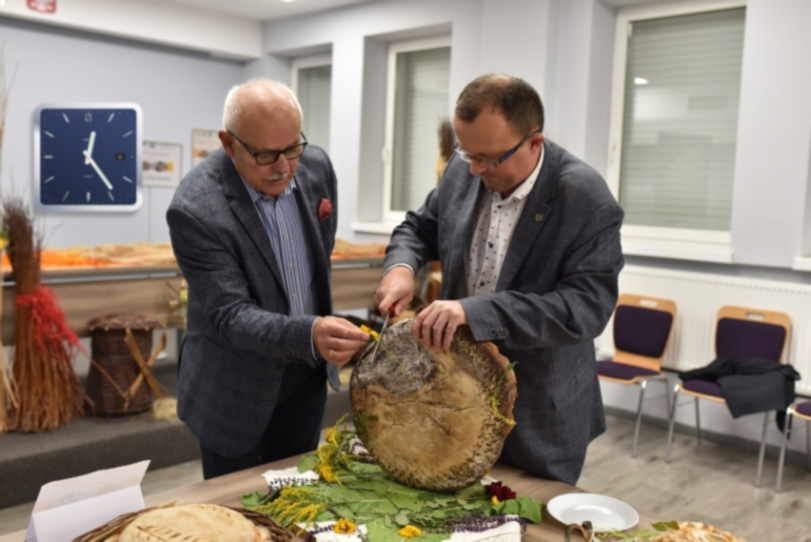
12.24
